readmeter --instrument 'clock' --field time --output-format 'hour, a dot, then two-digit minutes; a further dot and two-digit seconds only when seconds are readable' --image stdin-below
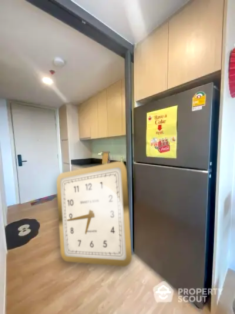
6.44
